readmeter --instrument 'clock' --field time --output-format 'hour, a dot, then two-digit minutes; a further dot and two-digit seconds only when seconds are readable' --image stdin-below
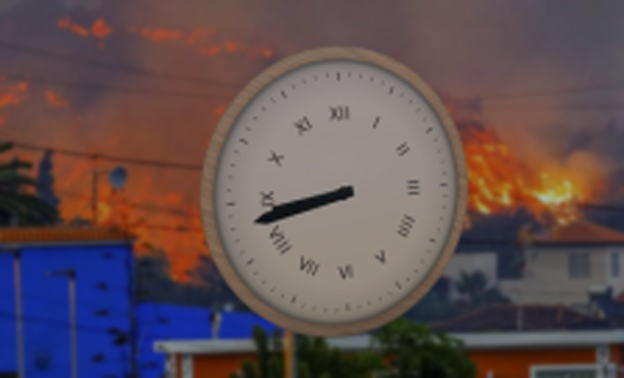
8.43
